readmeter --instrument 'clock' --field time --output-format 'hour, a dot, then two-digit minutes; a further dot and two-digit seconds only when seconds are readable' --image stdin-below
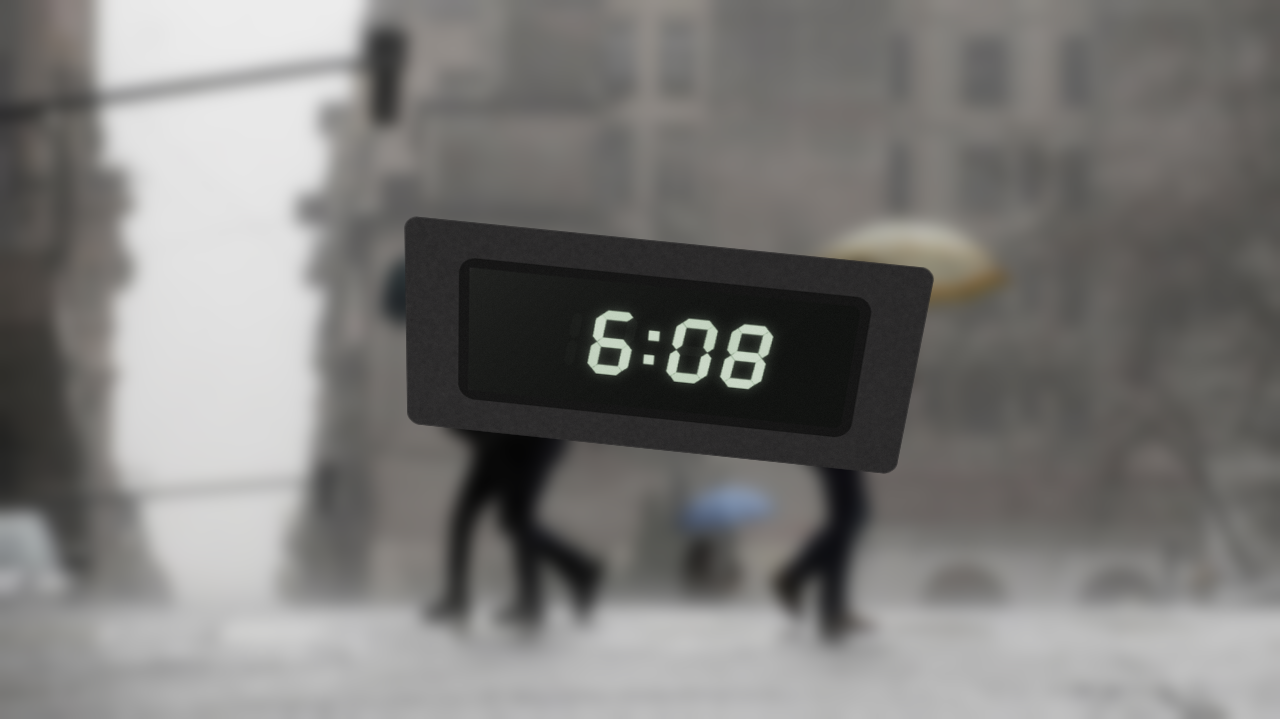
6.08
